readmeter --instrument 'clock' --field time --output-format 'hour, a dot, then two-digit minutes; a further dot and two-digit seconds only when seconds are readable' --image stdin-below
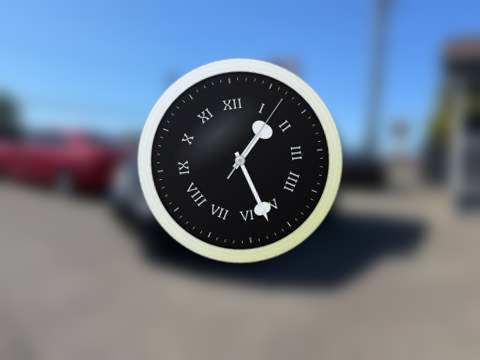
1.27.07
